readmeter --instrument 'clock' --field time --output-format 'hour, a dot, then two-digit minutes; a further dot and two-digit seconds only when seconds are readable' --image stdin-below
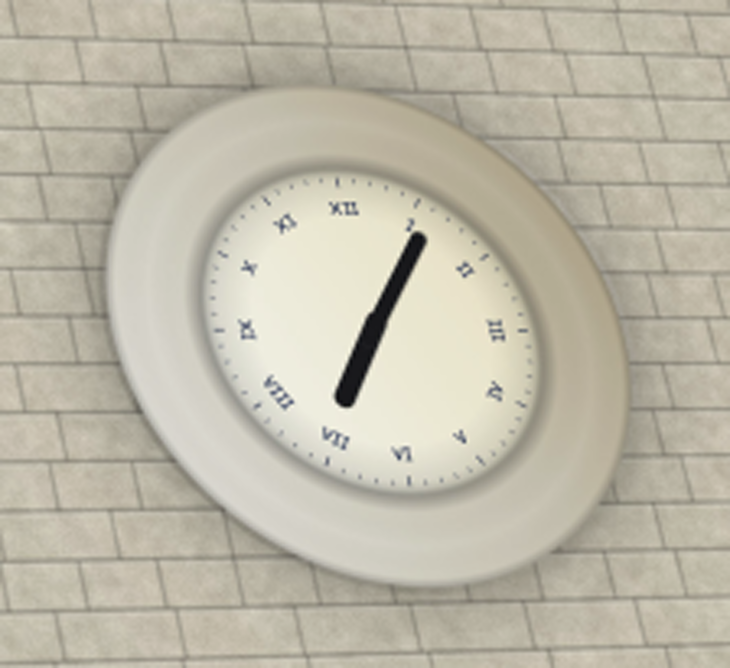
7.06
